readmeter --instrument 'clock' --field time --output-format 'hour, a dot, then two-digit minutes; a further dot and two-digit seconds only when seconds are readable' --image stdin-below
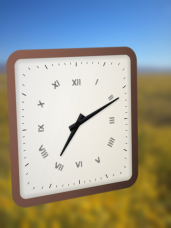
7.11
